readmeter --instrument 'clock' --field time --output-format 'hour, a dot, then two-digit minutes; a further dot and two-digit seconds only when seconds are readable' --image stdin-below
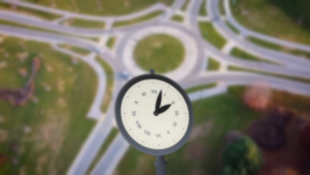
2.03
